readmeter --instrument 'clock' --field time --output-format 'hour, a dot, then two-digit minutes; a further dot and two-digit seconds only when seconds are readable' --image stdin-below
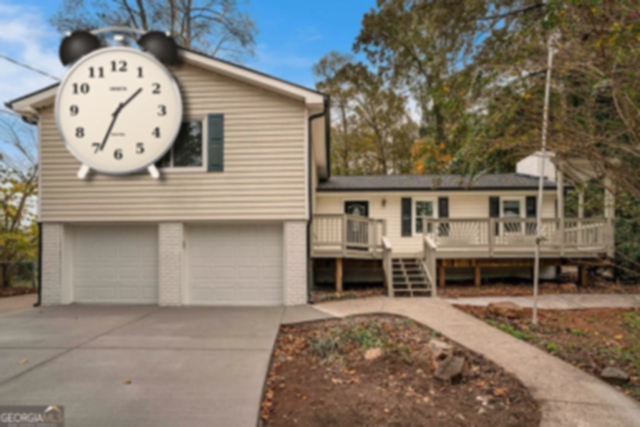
1.34
